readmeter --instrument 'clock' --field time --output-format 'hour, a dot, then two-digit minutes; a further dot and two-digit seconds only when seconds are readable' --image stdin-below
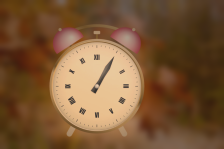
1.05
